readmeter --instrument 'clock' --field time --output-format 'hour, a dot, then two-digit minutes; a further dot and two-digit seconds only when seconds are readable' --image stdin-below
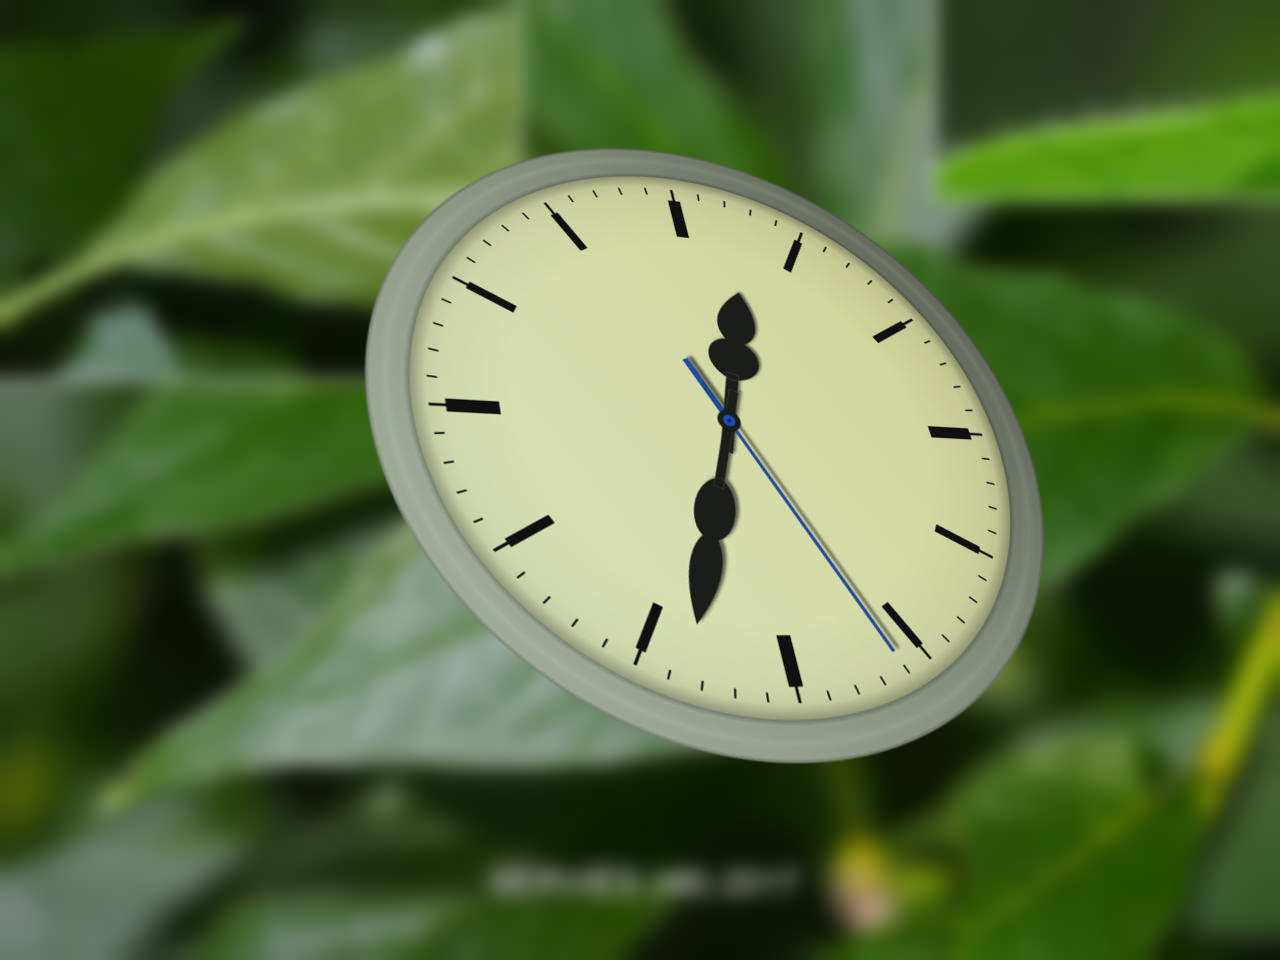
12.33.26
